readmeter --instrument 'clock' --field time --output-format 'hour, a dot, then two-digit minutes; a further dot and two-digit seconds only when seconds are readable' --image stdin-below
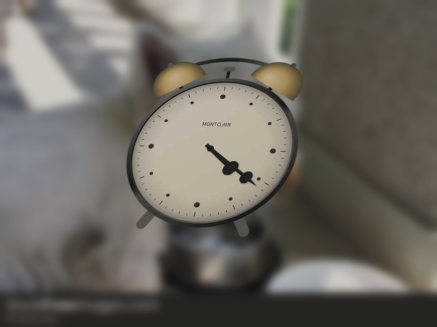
4.21
